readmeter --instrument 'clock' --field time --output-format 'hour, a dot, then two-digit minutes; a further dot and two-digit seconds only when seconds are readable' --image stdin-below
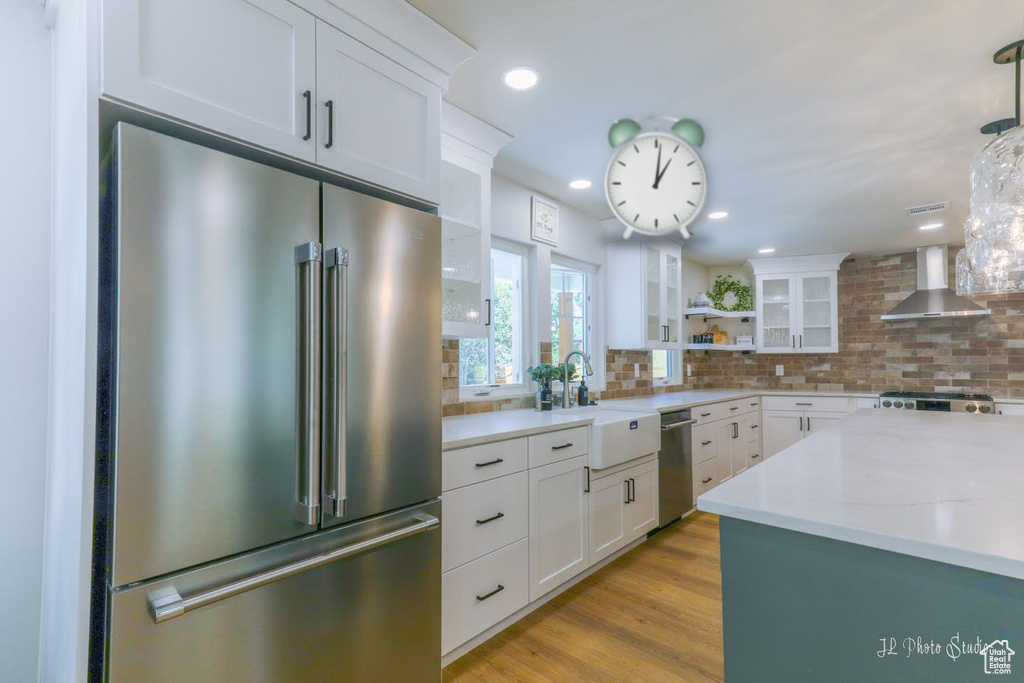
1.01
